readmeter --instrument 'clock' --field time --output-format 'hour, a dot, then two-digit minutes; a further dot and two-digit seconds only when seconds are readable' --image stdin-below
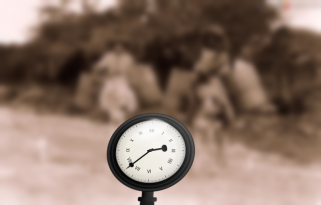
2.38
